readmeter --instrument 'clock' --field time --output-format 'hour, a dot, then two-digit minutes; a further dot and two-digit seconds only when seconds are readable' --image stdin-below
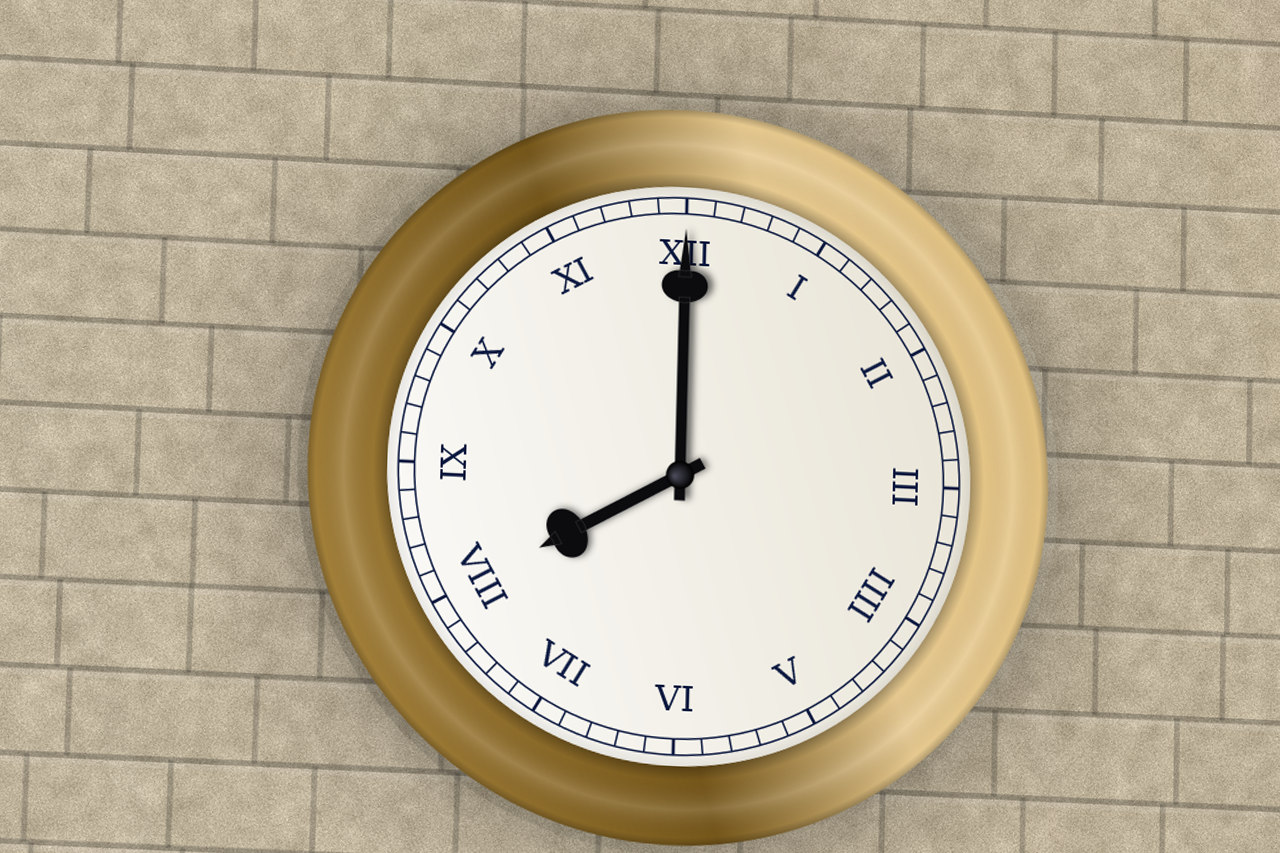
8.00
